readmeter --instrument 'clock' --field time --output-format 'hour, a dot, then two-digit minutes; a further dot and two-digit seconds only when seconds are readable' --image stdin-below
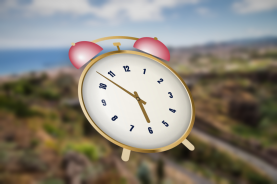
5.53
